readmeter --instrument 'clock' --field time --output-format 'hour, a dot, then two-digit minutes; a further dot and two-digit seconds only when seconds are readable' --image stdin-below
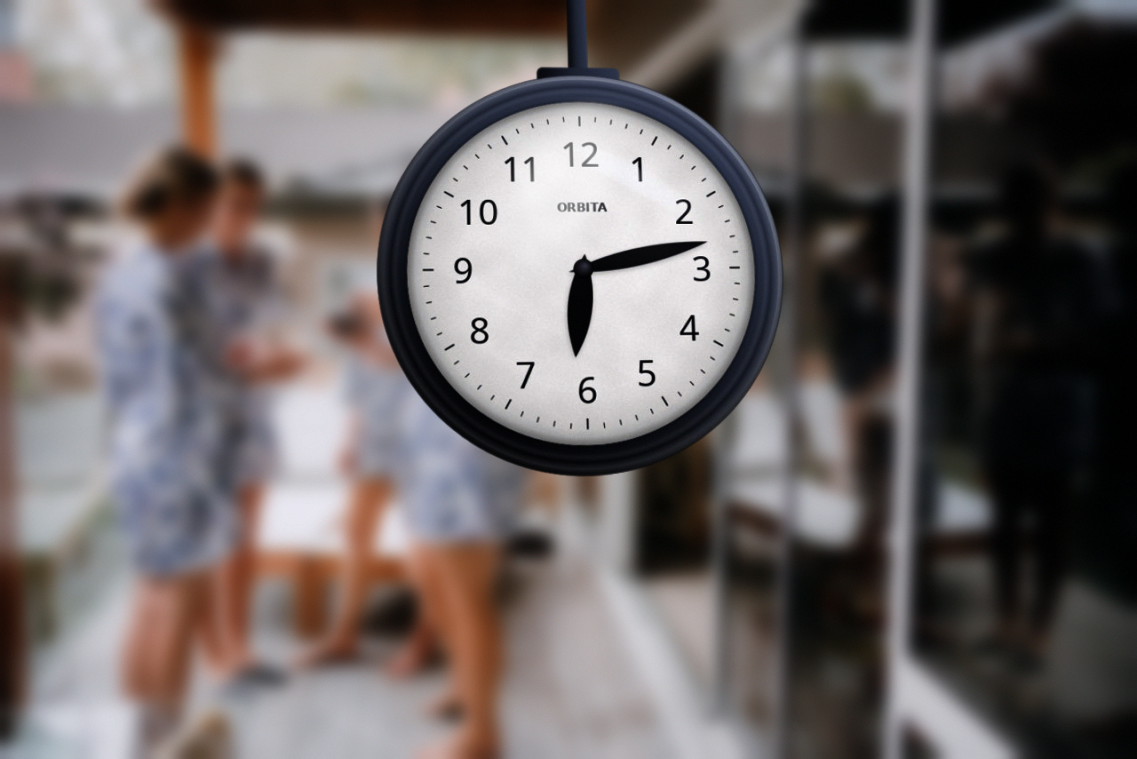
6.13
